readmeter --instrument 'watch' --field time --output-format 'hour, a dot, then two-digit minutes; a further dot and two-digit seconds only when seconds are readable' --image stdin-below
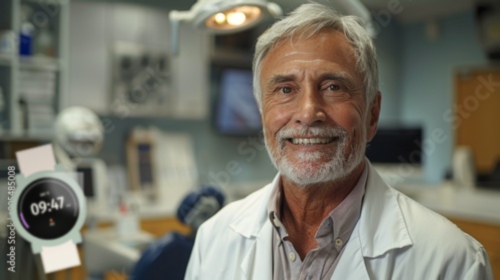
9.47
